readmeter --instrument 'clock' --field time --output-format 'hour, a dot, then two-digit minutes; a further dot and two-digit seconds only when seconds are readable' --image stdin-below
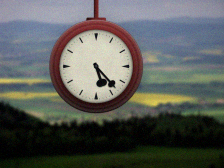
5.23
